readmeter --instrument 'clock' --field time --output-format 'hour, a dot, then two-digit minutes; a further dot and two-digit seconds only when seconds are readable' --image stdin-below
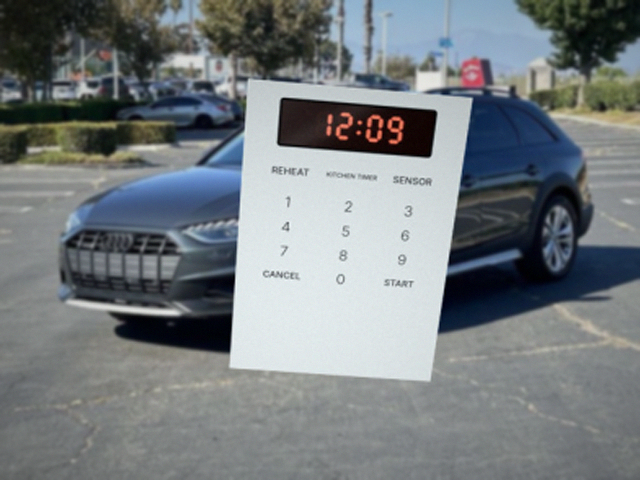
12.09
